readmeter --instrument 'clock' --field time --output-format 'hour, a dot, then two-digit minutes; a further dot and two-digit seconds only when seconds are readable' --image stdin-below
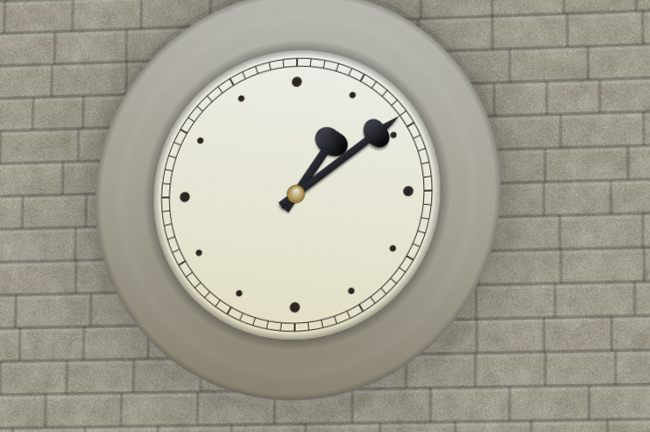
1.09
